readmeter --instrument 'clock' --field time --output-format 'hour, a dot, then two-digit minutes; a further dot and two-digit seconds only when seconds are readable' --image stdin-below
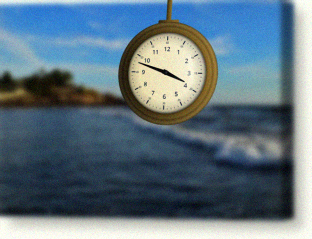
3.48
